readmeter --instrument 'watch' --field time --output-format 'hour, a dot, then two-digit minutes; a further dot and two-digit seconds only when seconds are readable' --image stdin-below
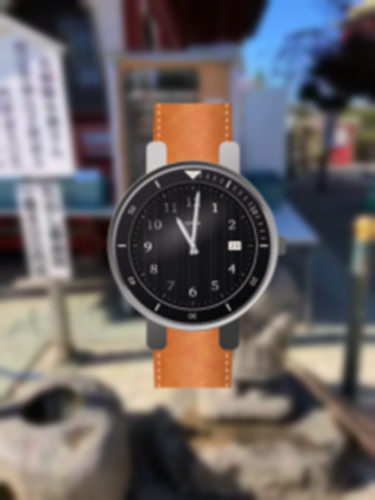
11.01
